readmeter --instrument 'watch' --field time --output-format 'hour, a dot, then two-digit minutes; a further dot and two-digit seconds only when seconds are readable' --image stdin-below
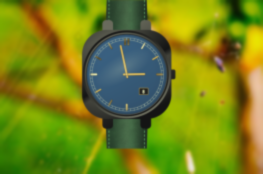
2.58
